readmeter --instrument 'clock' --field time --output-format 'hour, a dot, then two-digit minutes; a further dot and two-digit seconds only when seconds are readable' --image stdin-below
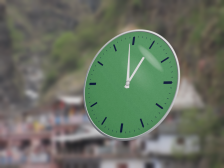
12.59
